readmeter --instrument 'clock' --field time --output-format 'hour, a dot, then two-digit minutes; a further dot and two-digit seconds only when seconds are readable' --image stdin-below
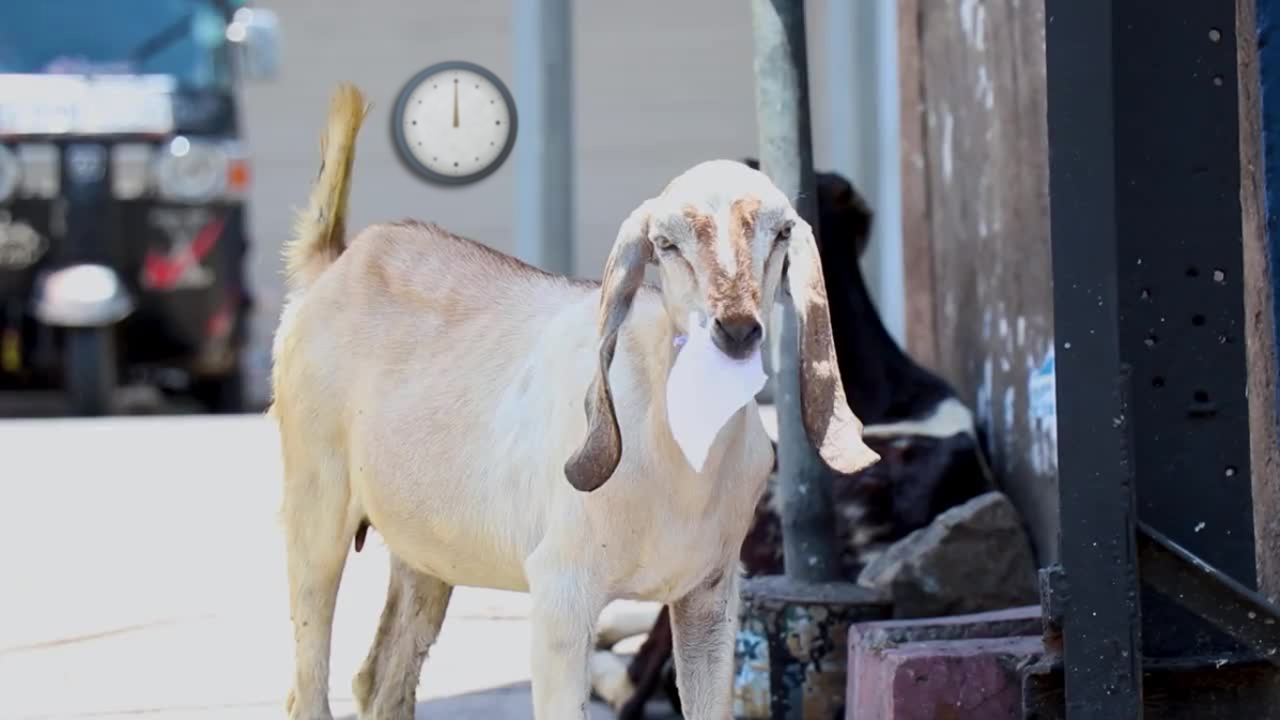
12.00
